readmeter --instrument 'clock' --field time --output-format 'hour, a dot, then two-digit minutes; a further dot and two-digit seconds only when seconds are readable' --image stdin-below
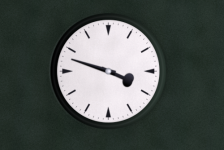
3.48
